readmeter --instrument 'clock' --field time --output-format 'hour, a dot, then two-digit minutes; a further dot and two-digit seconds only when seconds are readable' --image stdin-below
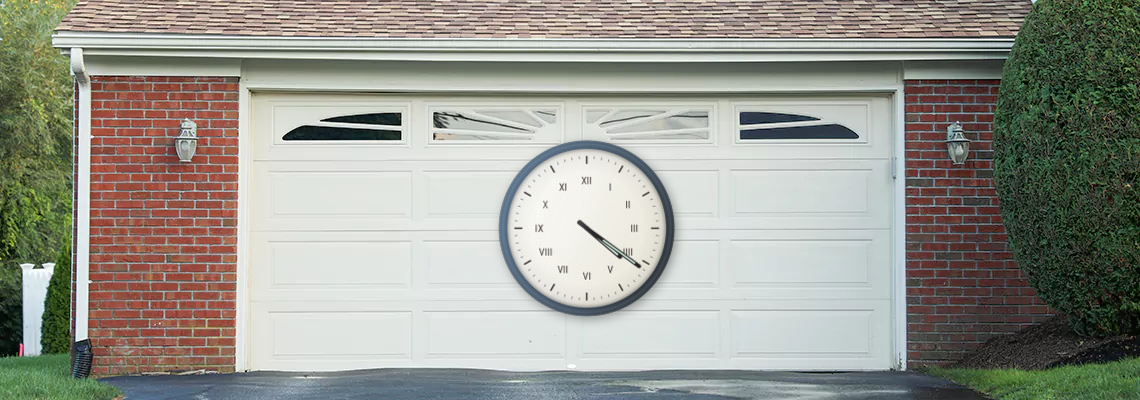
4.21
